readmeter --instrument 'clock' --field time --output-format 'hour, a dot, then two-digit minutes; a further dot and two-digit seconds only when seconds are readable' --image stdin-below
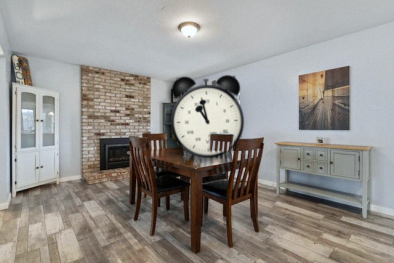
10.58
